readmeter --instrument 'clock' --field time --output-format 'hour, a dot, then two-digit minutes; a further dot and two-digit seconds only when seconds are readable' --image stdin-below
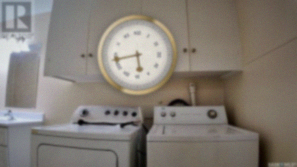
5.43
